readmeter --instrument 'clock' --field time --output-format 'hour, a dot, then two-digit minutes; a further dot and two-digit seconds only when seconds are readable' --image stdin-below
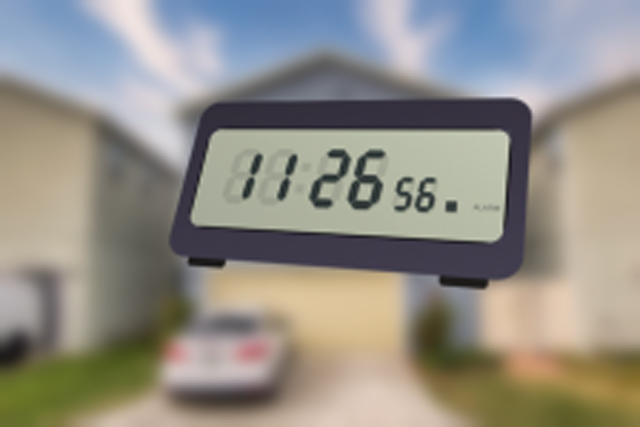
11.26.56
